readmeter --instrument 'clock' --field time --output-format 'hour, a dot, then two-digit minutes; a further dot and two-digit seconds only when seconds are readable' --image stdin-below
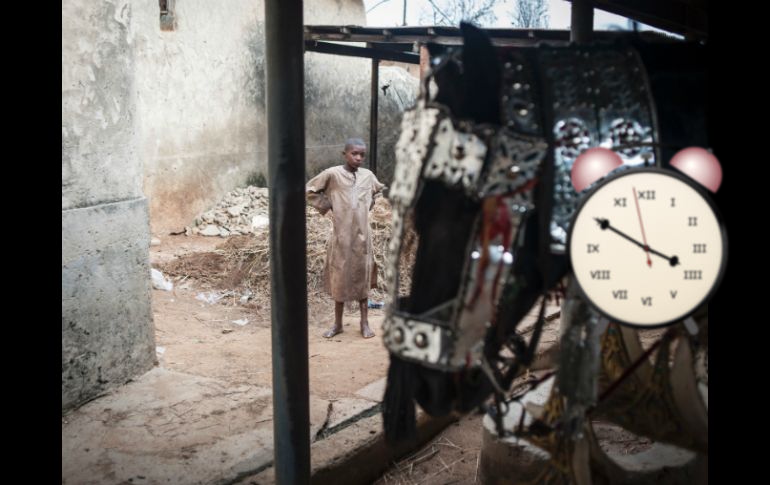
3.49.58
